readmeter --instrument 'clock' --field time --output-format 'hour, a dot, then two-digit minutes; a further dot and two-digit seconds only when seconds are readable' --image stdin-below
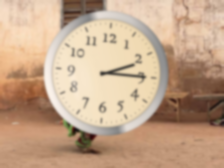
2.15
